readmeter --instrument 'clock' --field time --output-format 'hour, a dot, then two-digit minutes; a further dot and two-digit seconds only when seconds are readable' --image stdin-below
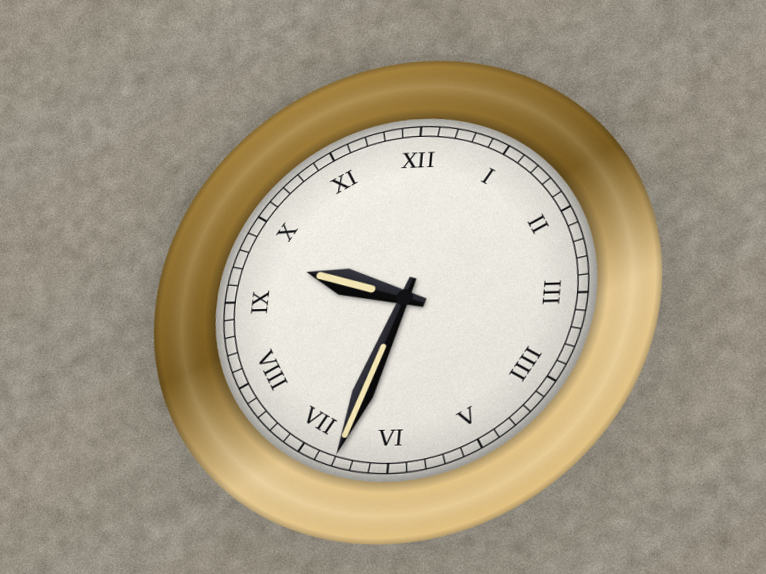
9.33
